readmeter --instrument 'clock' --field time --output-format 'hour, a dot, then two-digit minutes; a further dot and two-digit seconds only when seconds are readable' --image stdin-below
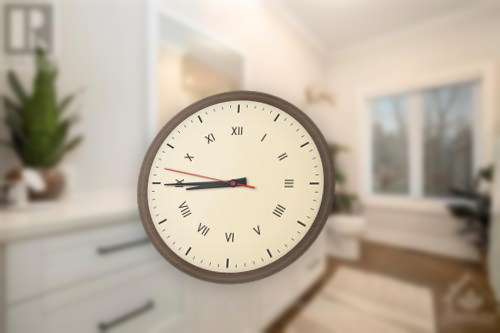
8.44.47
